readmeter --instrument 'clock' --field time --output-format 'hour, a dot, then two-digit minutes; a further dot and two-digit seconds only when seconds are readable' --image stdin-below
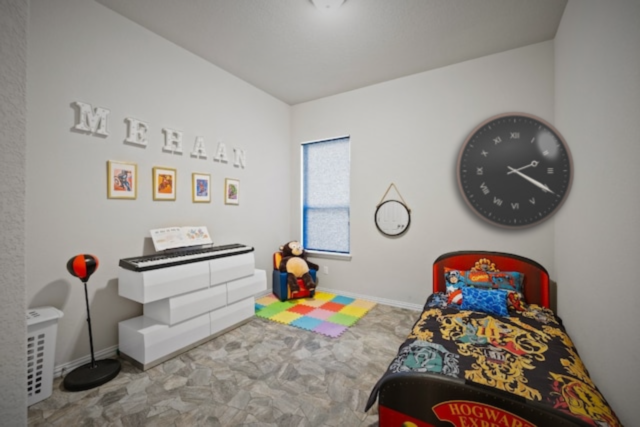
2.20
